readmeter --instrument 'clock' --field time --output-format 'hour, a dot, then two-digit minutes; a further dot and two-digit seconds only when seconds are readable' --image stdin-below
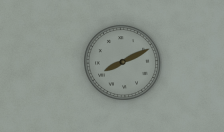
8.11
